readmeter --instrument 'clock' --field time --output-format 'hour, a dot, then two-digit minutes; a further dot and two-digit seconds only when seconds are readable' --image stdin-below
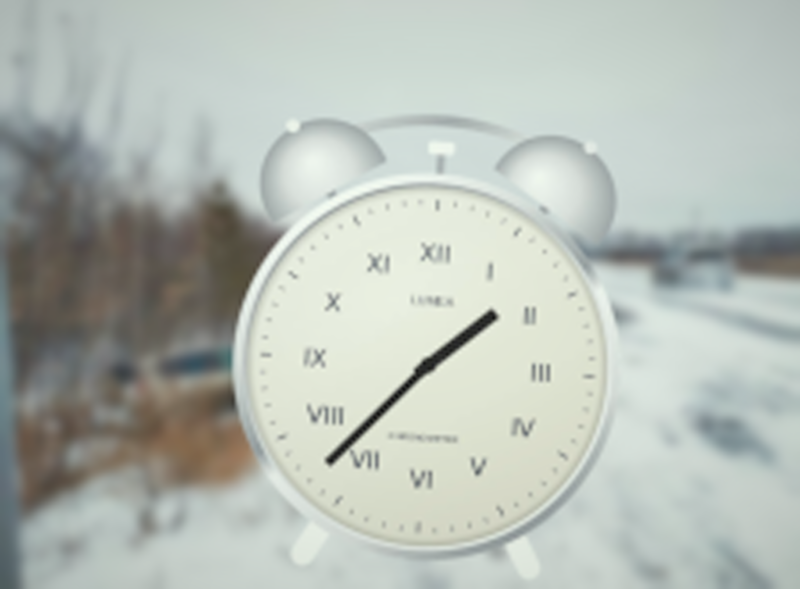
1.37
